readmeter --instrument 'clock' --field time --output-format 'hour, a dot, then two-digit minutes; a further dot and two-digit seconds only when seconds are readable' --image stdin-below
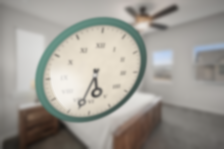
5.33
